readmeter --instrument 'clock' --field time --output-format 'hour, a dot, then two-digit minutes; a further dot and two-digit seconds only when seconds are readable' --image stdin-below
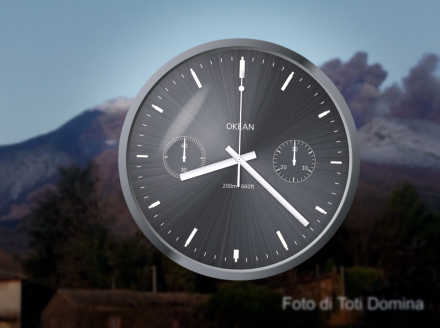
8.22
